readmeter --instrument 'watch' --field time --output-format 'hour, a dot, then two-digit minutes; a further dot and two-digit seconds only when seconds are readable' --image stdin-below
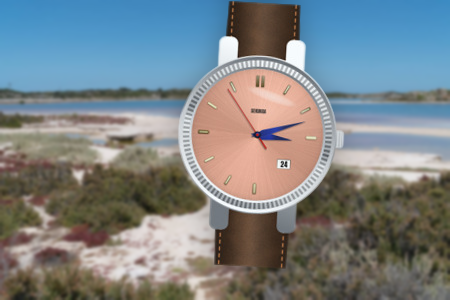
3.11.54
